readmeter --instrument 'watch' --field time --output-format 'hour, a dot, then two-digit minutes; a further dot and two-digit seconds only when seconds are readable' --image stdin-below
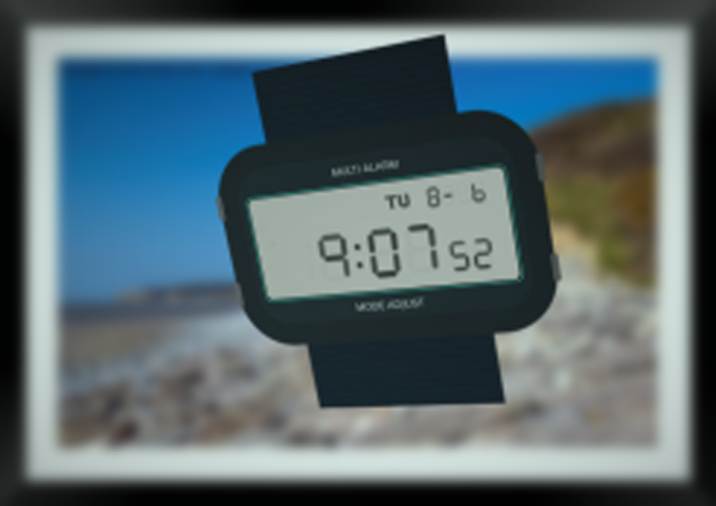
9.07.52
